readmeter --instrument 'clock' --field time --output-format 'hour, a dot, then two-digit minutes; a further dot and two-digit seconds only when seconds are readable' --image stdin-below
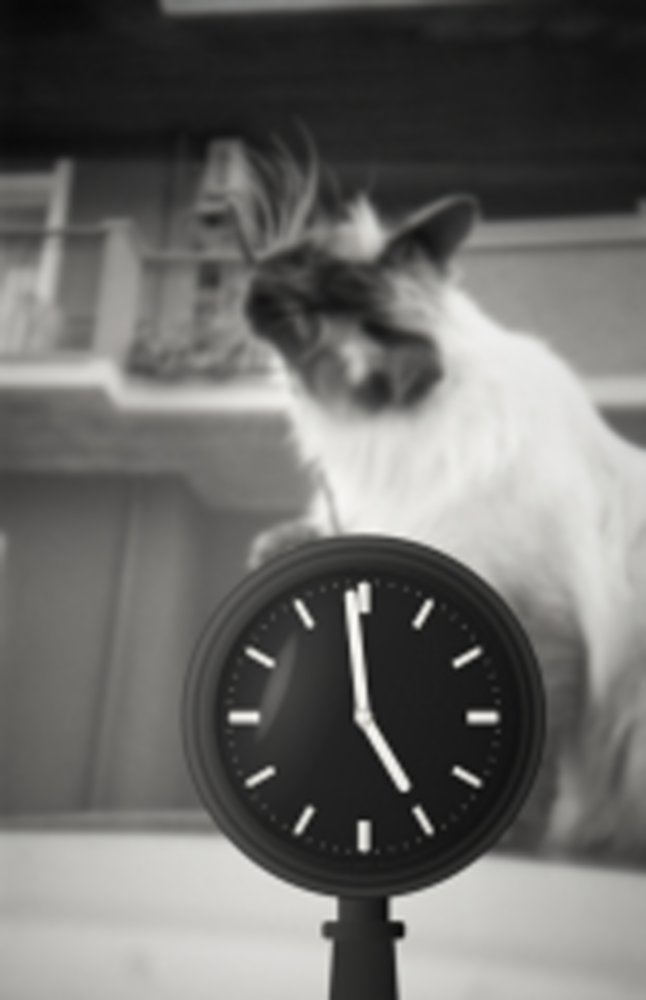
4.59
